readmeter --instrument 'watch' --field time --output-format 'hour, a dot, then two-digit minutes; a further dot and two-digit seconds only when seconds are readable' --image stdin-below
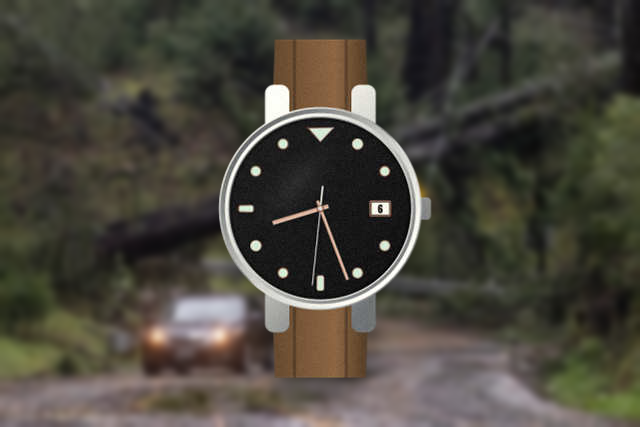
8.26.31
